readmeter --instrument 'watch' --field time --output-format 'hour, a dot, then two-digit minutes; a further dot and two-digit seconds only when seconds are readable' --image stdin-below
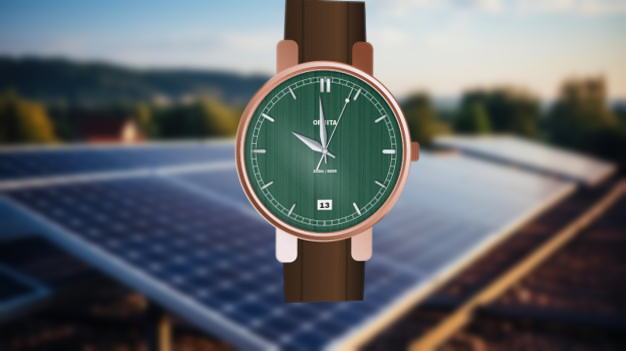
9.59.04
